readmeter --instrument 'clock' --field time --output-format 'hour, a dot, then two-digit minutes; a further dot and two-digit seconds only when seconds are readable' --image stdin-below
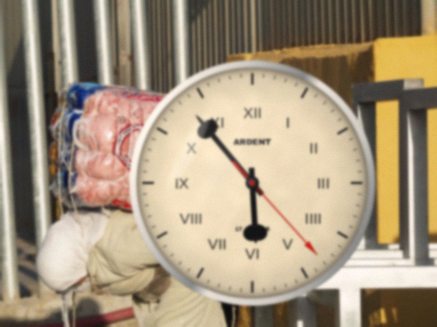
5.53.23
